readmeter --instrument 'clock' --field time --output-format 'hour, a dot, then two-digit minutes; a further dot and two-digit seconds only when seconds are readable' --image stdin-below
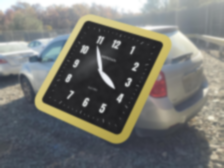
3.54
